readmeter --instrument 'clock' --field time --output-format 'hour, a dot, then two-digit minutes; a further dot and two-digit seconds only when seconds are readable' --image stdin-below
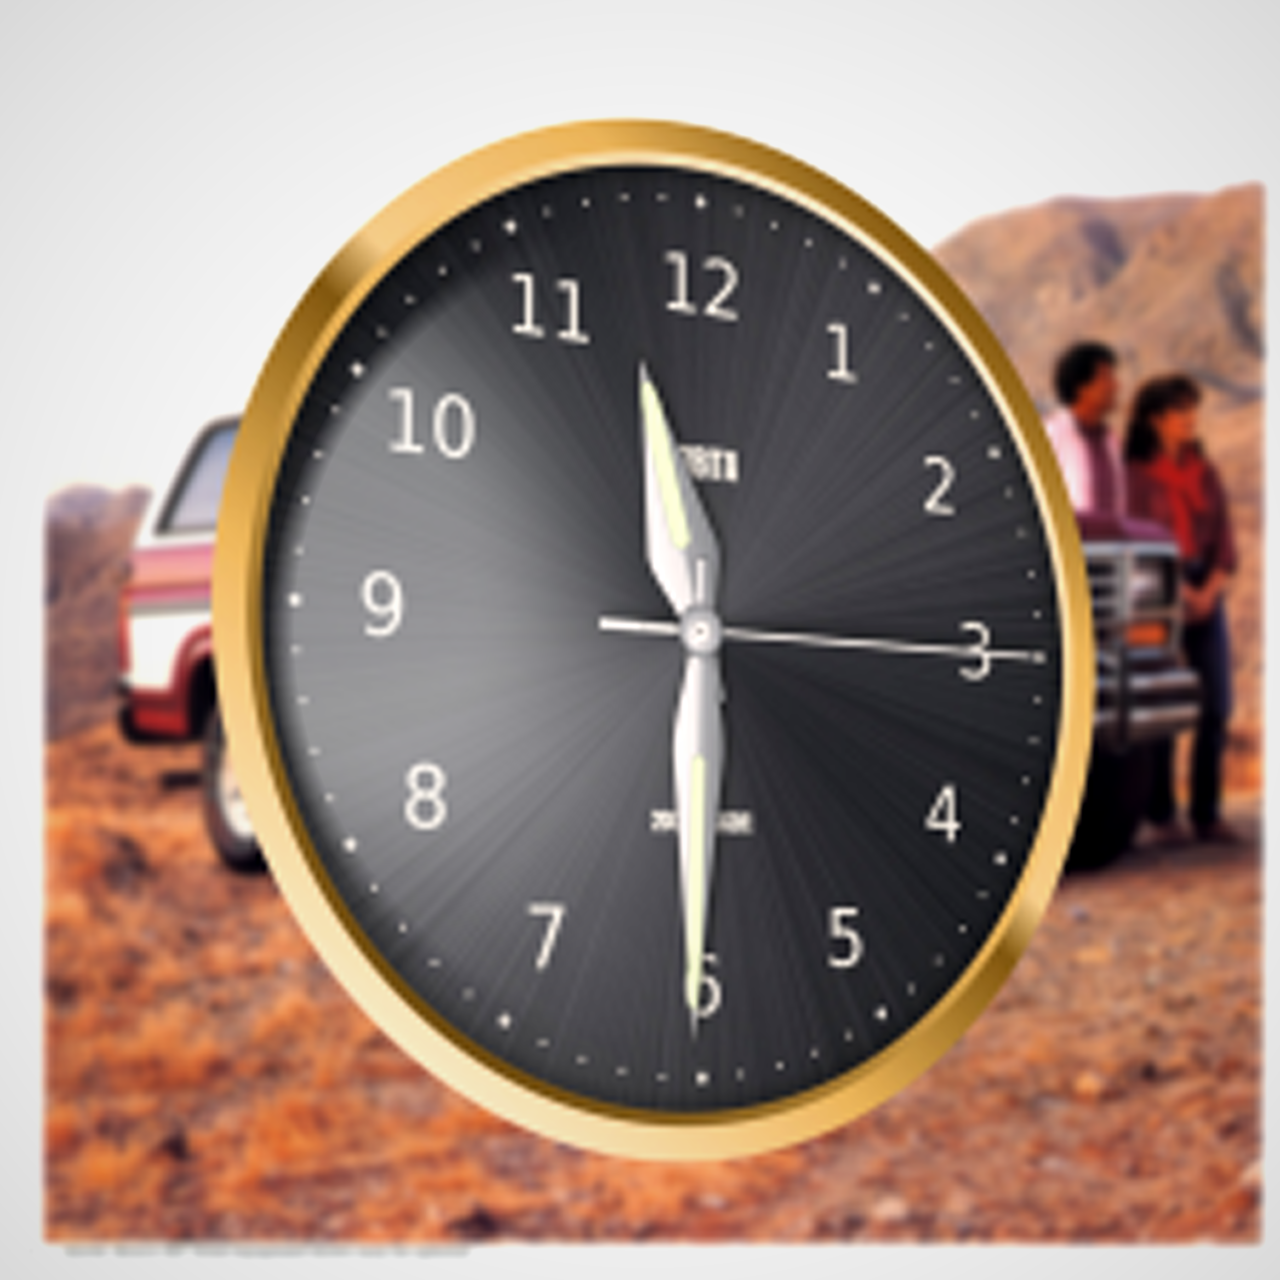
11.30.15
